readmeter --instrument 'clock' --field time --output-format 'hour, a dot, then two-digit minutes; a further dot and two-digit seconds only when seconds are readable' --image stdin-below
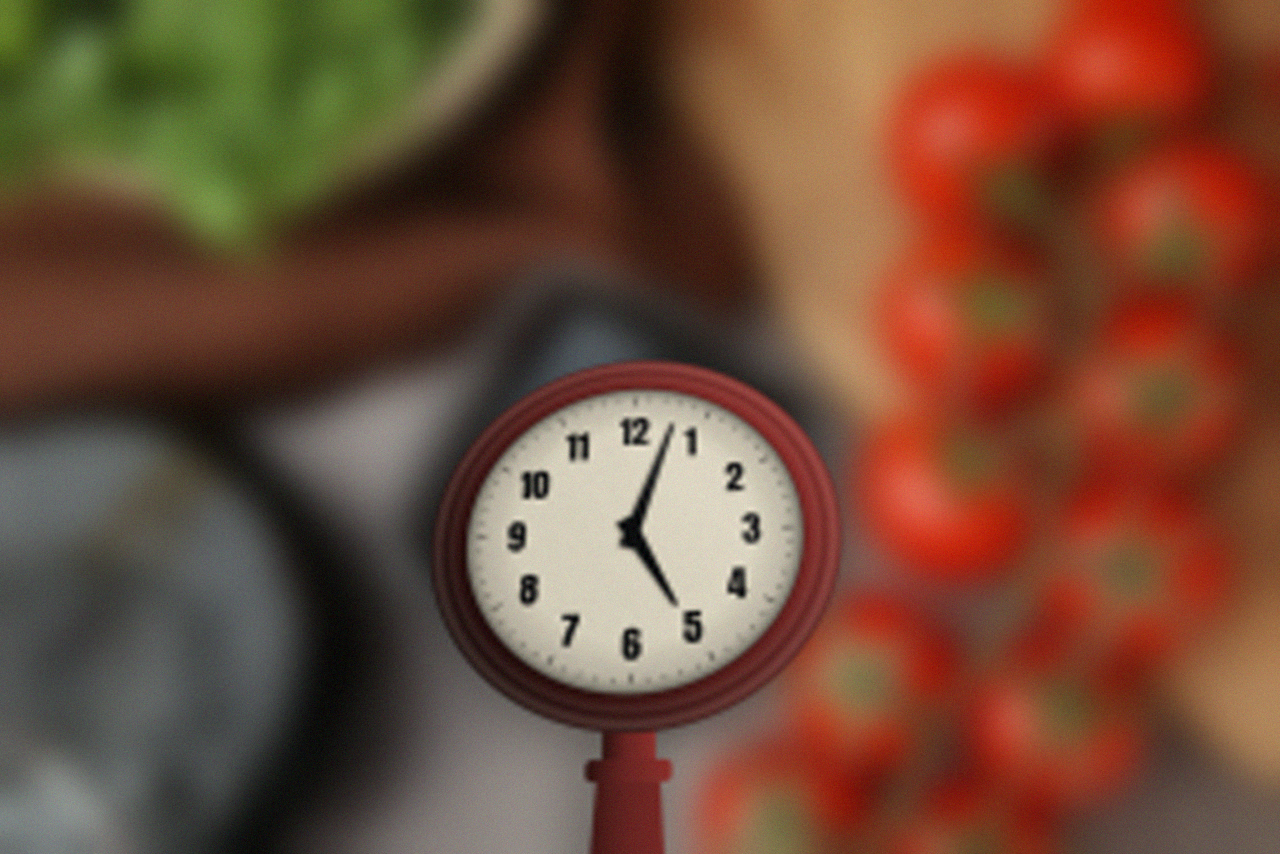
5.03
